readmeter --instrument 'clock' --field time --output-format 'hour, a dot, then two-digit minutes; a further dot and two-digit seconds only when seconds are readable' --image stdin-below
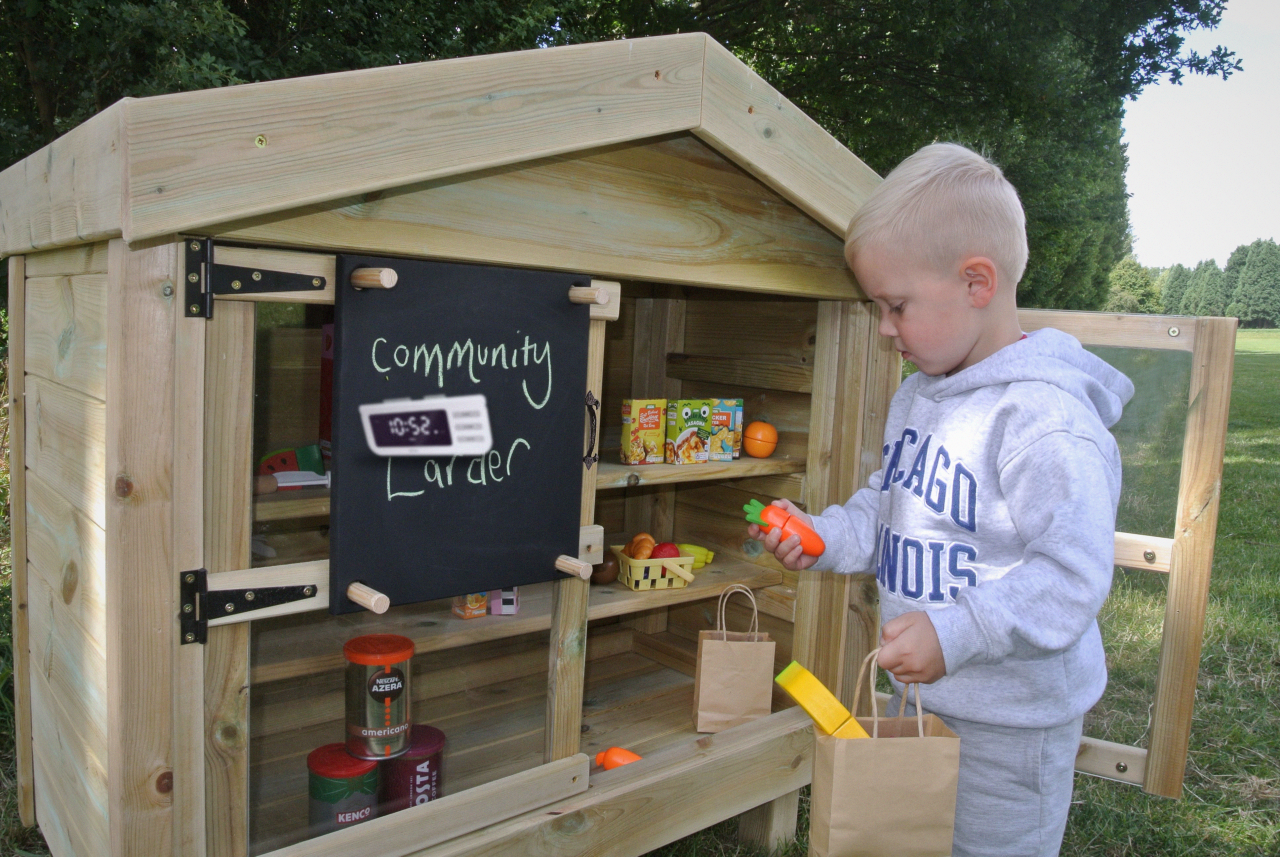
10.52
